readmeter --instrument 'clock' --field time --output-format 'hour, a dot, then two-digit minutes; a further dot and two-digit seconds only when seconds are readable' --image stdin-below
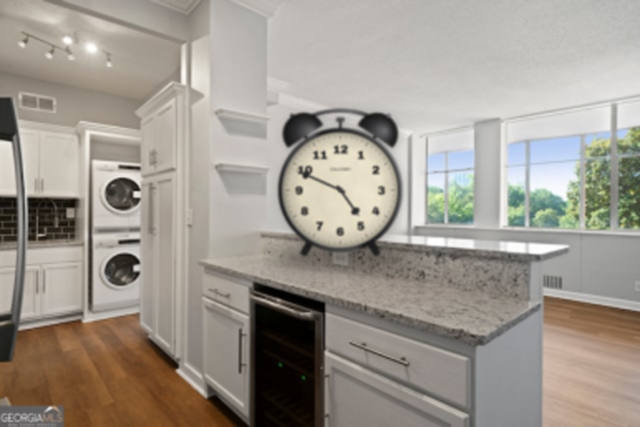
4.49
